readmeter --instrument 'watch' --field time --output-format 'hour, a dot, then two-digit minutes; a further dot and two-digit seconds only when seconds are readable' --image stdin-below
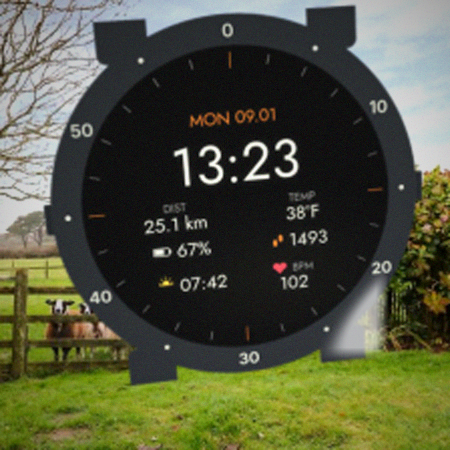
13.23
